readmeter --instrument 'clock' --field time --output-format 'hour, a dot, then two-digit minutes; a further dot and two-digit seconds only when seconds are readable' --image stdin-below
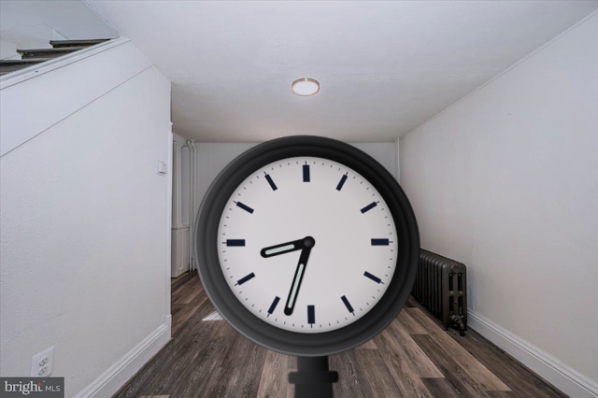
8.33
